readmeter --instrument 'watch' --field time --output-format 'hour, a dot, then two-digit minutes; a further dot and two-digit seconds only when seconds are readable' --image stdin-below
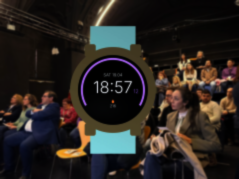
18.57
